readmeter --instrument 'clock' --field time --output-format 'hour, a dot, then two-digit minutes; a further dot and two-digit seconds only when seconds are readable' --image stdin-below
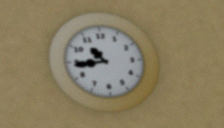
10.44
